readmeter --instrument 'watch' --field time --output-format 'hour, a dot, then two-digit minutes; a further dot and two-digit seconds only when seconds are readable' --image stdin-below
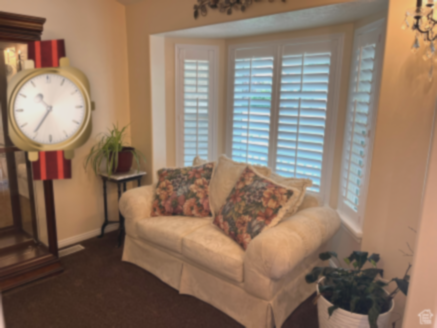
10.36
